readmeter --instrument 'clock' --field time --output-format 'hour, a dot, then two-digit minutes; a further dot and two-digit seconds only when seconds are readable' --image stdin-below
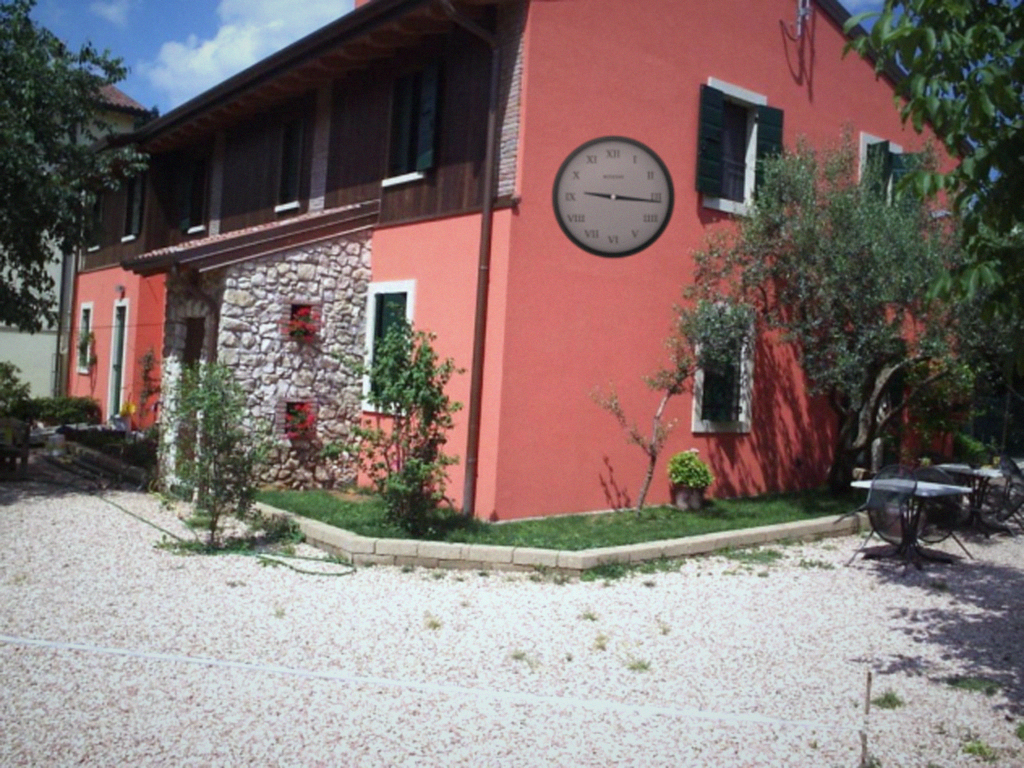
9.16
